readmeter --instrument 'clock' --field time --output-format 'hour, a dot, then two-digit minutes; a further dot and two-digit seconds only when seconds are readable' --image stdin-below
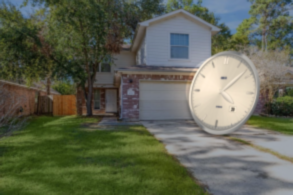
4.08
